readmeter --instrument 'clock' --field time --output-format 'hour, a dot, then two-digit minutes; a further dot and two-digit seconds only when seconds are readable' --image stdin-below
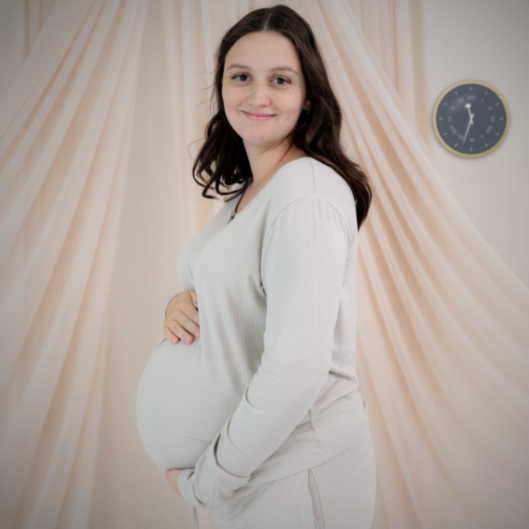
11.33
